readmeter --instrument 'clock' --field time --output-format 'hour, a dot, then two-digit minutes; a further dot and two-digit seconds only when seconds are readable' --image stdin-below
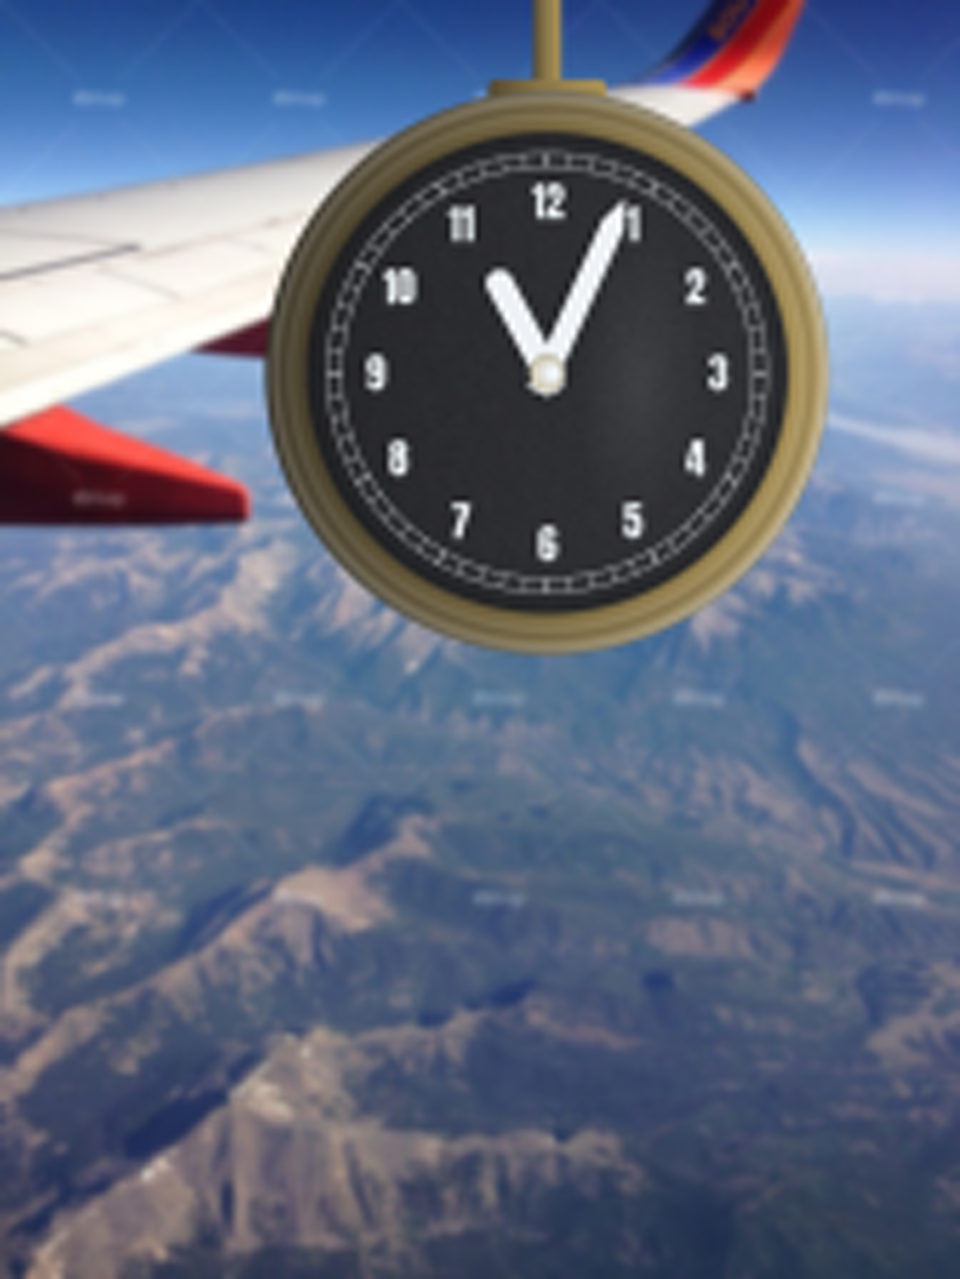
11.04
